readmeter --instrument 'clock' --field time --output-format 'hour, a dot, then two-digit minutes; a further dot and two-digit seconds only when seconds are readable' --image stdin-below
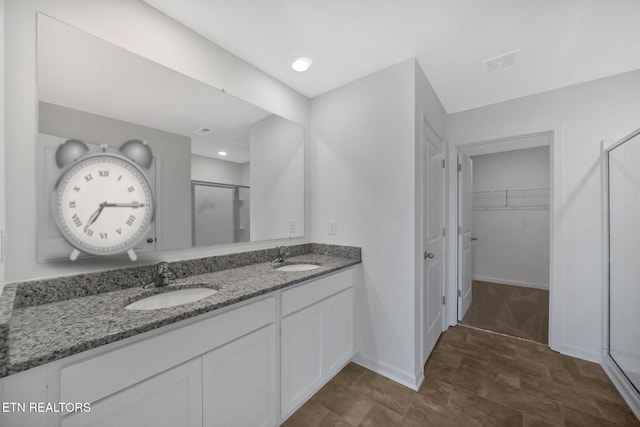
7.15
